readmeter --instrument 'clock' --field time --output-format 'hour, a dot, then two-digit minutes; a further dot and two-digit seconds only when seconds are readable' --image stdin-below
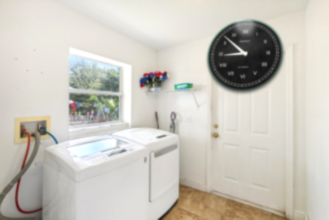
8.52
